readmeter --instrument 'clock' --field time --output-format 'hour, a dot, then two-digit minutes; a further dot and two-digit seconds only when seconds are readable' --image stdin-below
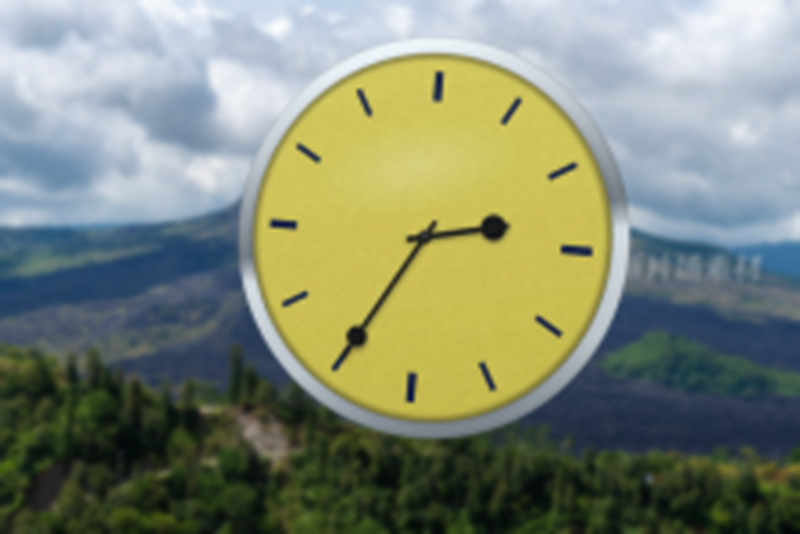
2.35
